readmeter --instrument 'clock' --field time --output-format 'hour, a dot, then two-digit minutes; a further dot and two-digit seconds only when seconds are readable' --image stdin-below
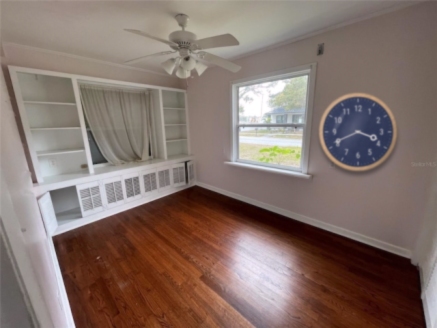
3.41
